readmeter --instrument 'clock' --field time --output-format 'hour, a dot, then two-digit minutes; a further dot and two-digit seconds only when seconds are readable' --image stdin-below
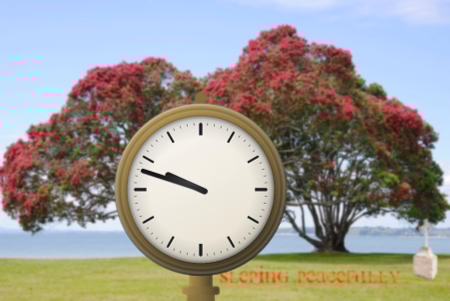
9.48
